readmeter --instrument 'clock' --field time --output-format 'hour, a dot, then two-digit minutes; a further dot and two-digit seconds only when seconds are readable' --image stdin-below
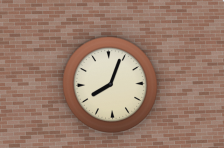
8.04
